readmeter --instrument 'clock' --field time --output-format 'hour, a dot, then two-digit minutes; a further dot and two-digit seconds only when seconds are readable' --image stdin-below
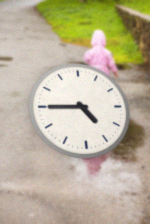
4.45
